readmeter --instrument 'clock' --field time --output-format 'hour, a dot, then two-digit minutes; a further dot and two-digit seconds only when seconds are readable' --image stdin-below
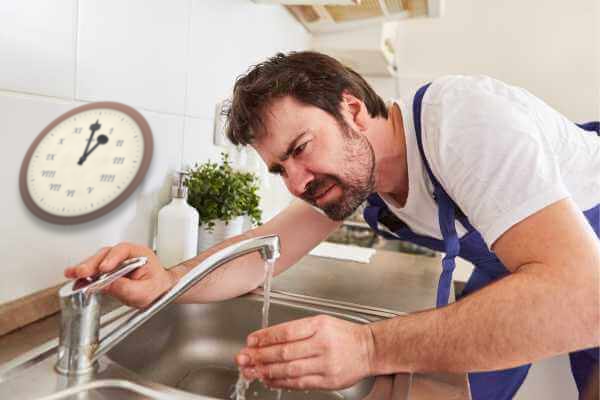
1.00
